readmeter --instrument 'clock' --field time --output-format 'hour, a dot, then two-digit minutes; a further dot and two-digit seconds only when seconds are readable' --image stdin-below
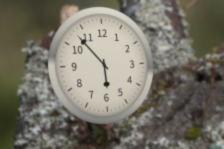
5.53
